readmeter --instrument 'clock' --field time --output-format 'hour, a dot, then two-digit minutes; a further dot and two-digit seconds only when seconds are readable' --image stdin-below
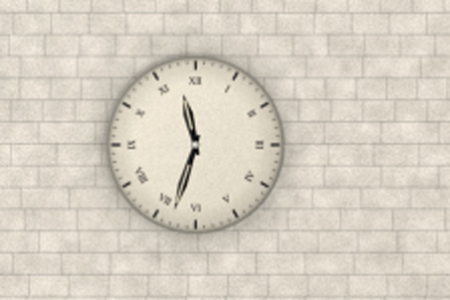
11.33
